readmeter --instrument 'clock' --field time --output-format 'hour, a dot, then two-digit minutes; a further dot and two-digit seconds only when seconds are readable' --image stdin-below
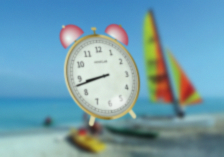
8.43
